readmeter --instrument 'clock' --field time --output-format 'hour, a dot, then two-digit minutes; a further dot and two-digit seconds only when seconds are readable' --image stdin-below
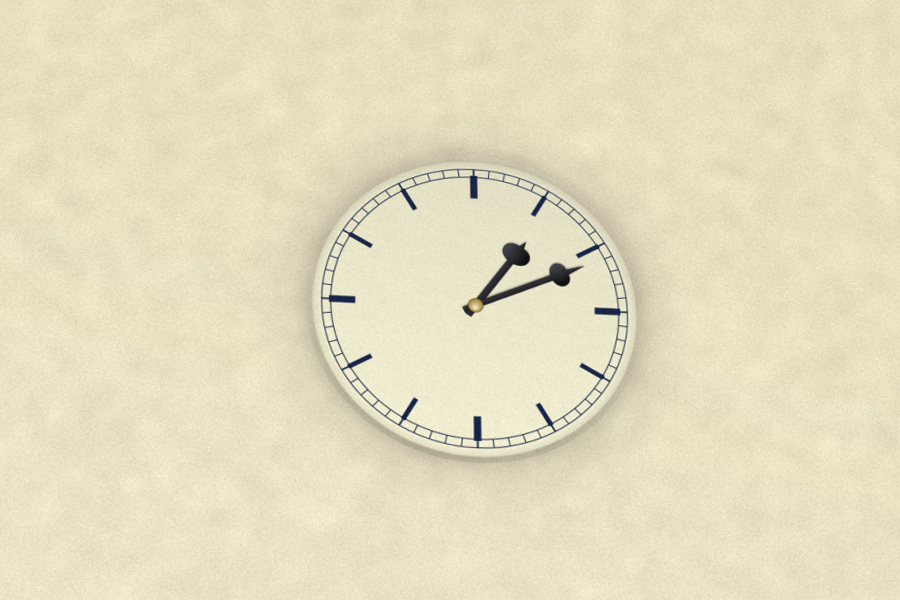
1.11
